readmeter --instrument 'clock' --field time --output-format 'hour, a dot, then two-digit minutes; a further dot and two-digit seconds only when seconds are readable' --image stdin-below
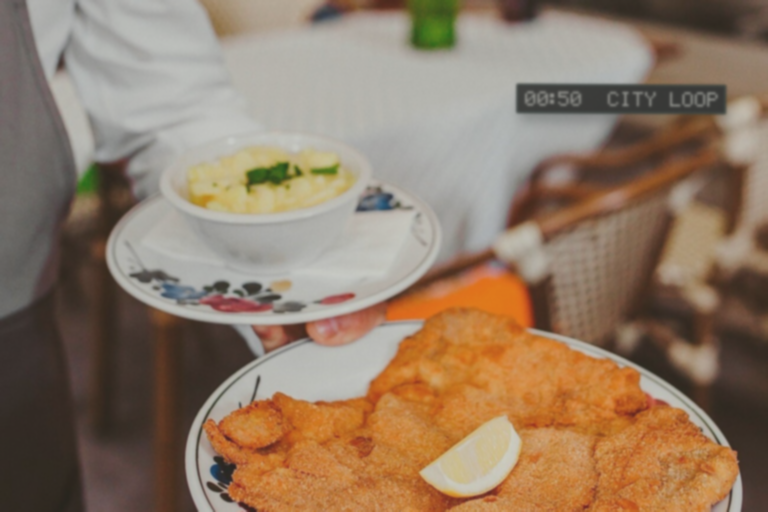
0.50
